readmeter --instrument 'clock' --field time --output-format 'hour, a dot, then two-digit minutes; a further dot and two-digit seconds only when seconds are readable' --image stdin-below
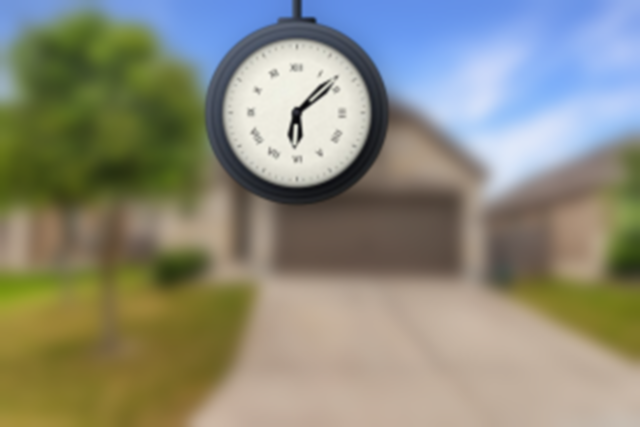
6.08
